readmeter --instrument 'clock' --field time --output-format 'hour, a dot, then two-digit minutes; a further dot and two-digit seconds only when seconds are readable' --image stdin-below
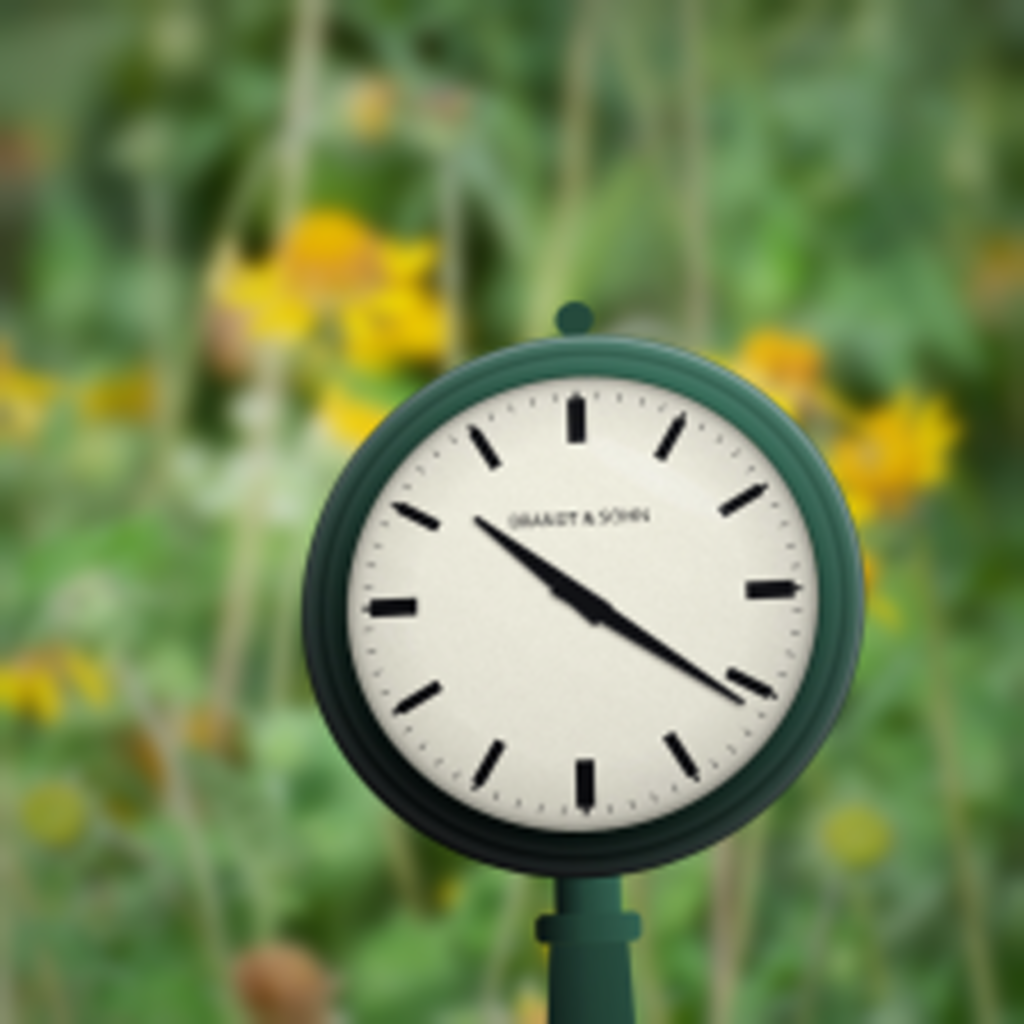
10.21
